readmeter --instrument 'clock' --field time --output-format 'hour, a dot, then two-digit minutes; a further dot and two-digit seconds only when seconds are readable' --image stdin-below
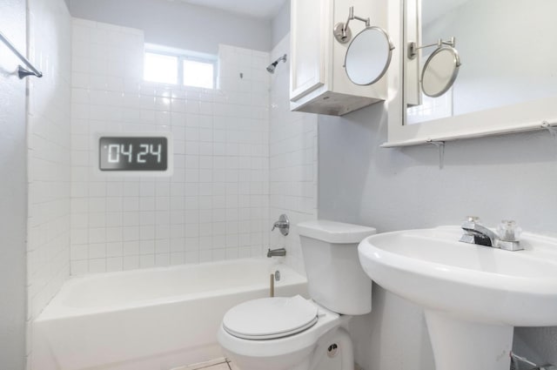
4.24
